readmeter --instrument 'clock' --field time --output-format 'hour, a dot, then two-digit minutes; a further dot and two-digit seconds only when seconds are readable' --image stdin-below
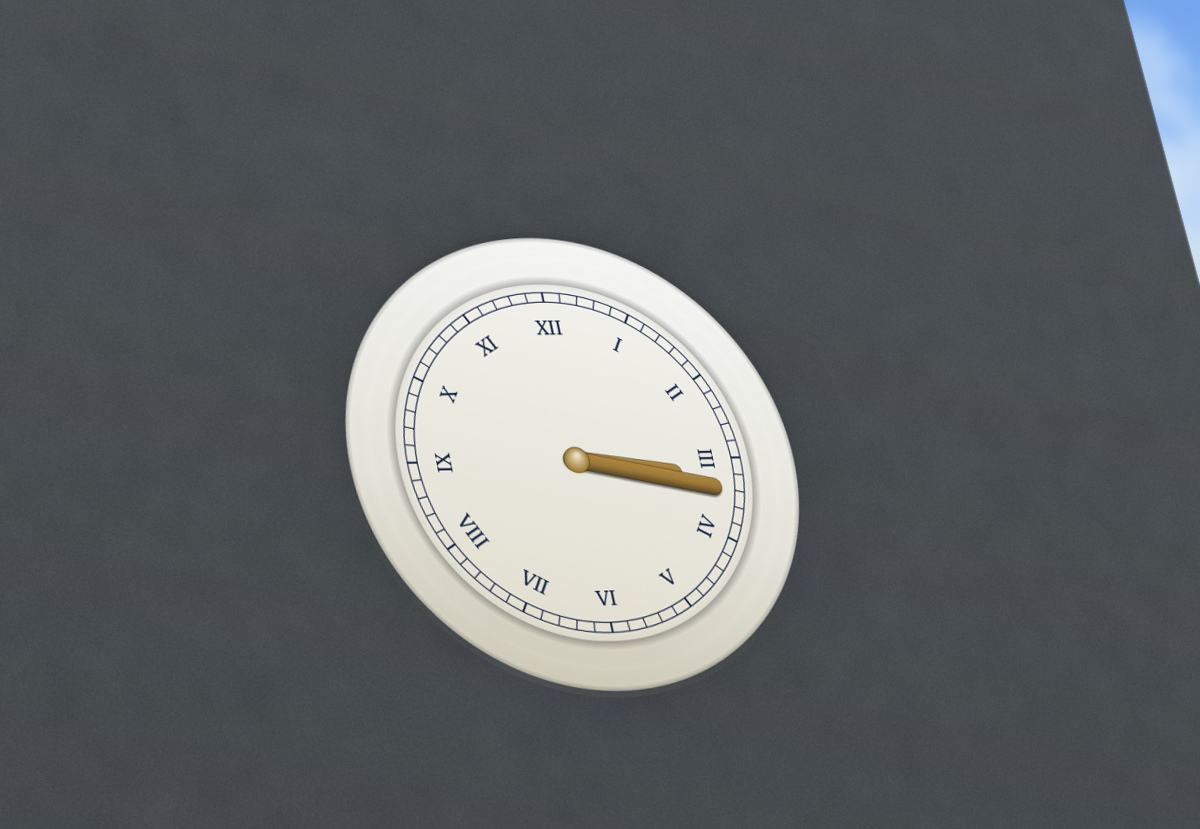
3.17
